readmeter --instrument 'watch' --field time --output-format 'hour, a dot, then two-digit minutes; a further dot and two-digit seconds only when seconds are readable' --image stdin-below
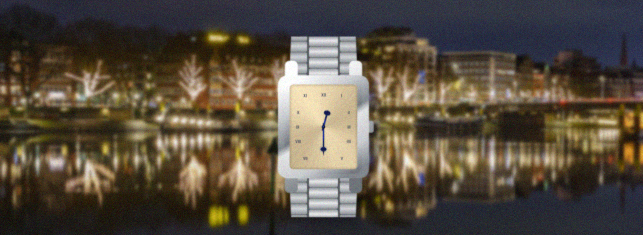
12.30
